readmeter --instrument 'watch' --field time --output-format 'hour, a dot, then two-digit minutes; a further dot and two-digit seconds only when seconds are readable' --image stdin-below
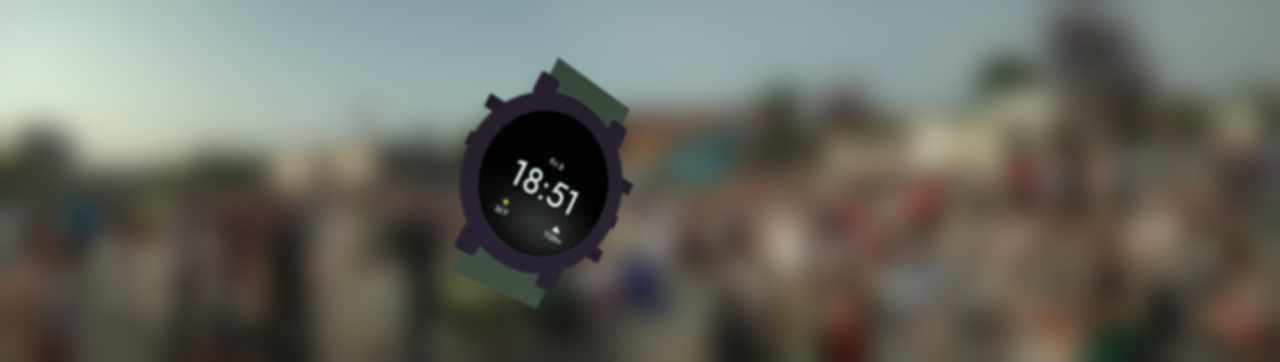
18.51
